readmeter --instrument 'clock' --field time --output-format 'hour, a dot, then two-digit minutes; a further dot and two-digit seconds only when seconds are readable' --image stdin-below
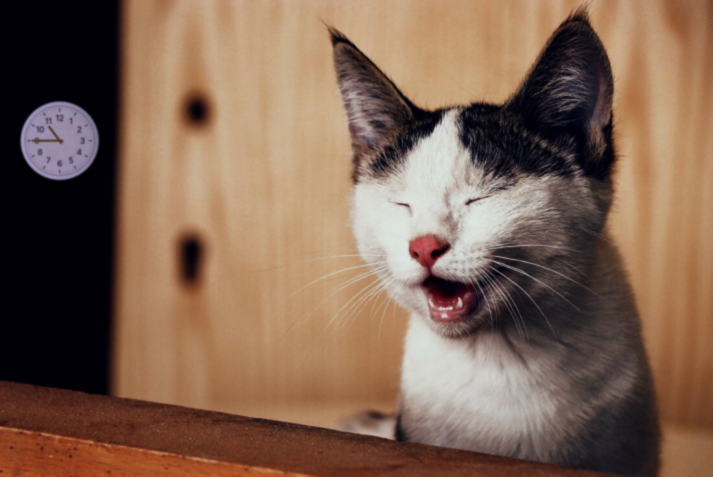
10.45
